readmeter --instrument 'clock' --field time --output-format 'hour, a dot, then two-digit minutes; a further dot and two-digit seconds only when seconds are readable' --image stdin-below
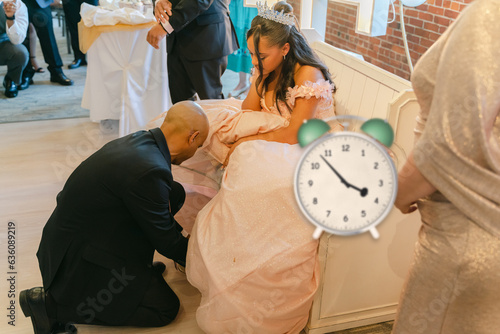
3.53
